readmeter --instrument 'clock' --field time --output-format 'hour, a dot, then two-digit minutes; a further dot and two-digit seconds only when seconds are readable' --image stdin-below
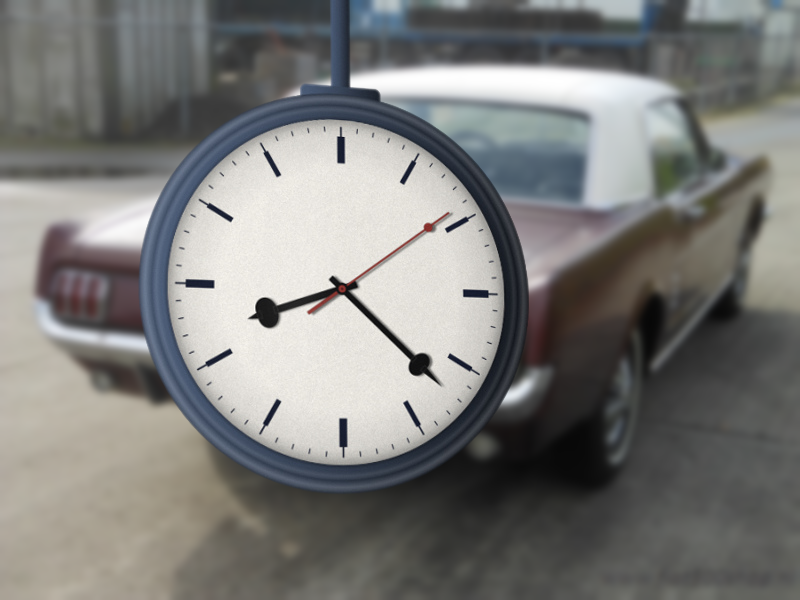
8.22.09
